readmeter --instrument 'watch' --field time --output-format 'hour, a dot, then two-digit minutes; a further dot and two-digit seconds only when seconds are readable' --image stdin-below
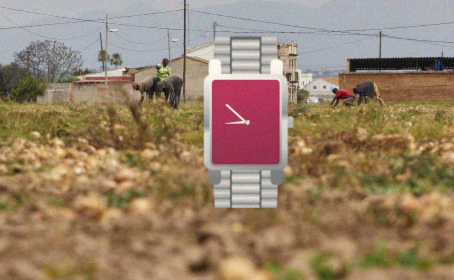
8.52
